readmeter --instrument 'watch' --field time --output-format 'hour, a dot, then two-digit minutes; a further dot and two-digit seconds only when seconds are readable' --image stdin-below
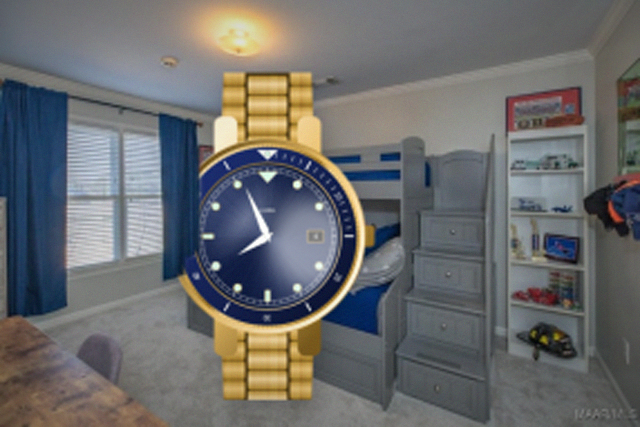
7.56
